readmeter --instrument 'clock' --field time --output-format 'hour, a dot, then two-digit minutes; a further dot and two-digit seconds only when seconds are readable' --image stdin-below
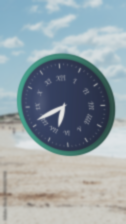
6.41
